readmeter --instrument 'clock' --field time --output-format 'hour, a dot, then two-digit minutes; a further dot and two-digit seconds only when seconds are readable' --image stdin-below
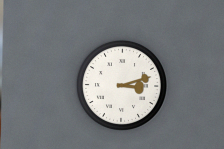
3.12
